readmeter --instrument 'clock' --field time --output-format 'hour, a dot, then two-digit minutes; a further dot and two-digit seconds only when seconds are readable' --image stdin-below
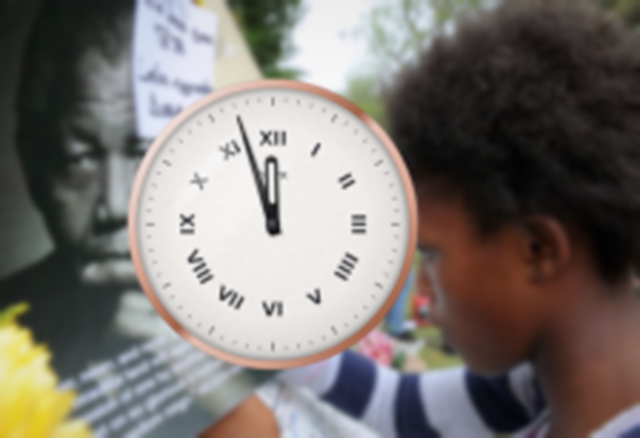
11.57
